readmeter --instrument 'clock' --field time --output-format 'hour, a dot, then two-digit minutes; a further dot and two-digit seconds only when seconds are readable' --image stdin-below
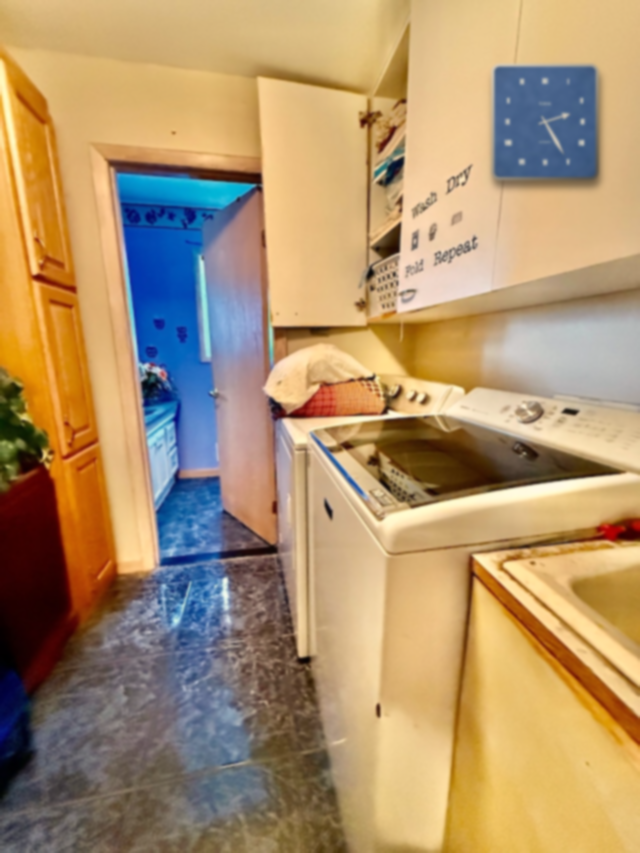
2.25
